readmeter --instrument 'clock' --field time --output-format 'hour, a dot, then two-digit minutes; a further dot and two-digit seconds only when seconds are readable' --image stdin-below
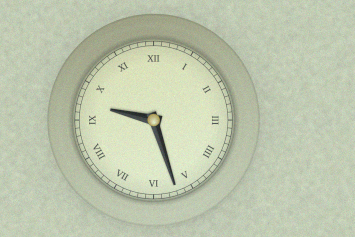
9.27
